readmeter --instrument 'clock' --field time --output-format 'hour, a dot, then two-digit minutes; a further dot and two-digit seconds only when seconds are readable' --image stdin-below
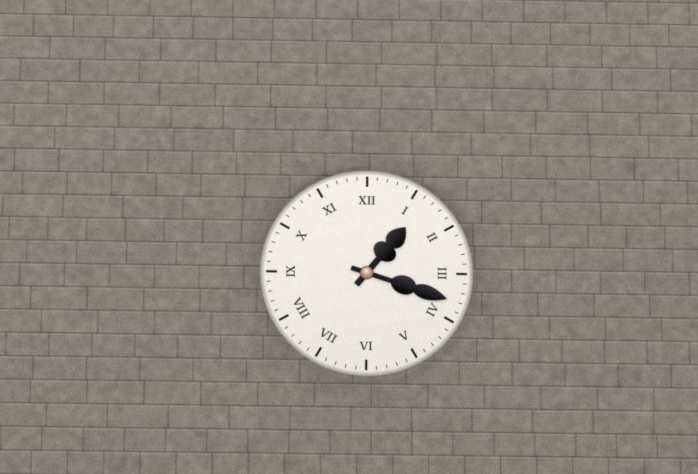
1.18
